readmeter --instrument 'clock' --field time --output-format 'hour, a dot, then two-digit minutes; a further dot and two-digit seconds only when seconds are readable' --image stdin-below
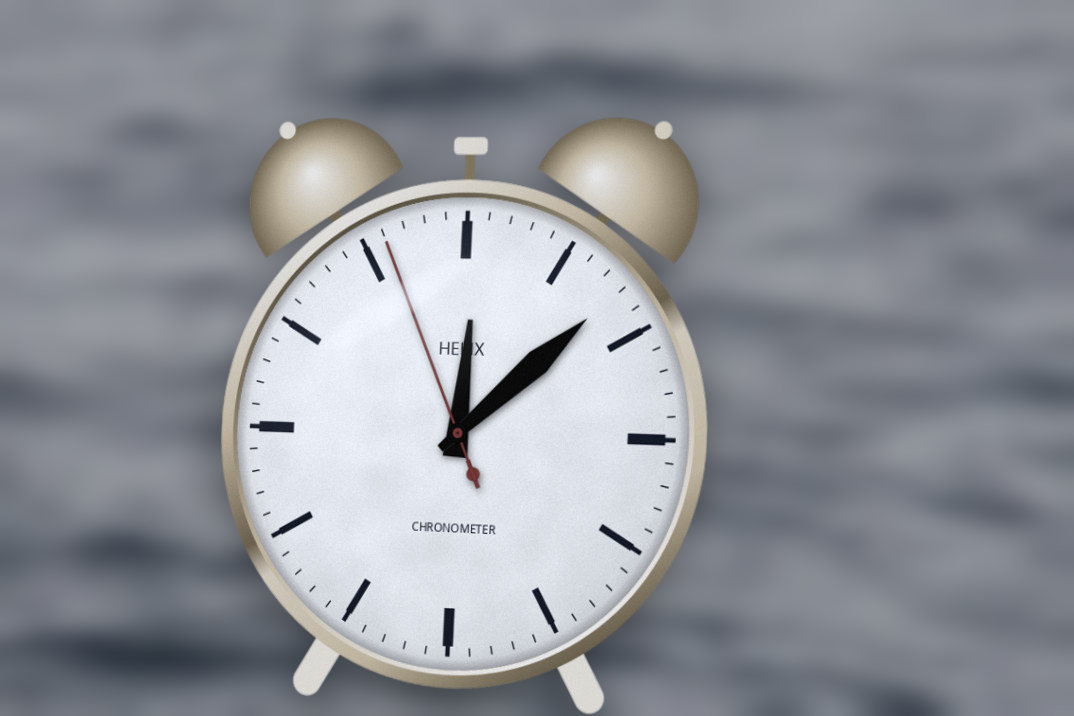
12.07.56
